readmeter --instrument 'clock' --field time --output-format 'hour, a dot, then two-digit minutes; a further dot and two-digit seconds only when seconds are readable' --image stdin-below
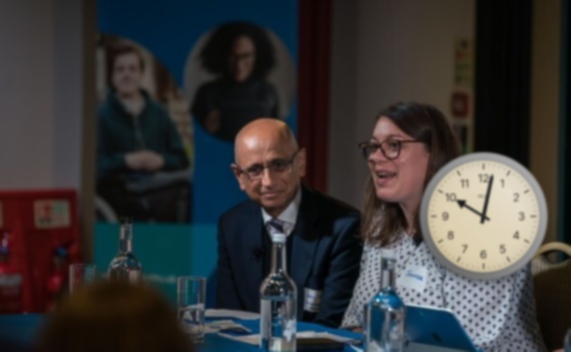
10.02
